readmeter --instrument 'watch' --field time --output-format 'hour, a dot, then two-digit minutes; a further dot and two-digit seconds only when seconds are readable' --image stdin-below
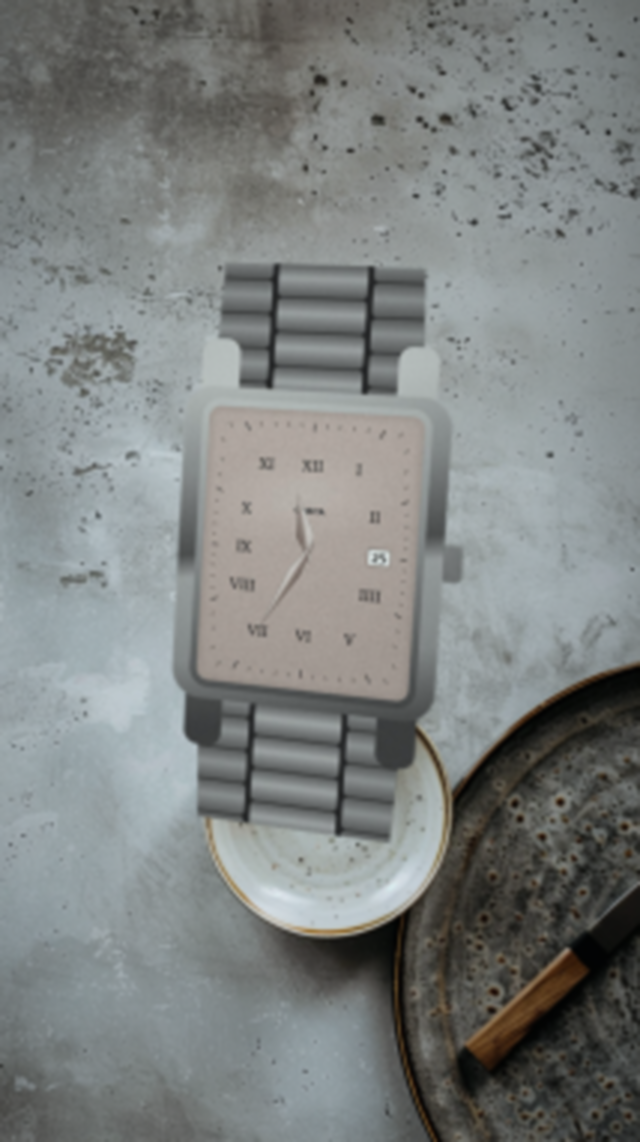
11.35
